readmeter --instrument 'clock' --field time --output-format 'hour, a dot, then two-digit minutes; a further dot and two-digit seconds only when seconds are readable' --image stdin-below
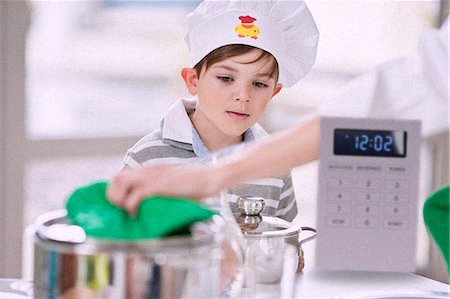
12.02
